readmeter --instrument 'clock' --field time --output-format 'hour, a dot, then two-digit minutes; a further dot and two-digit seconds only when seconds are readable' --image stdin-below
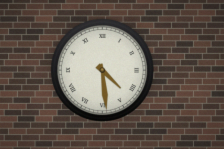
4.29
